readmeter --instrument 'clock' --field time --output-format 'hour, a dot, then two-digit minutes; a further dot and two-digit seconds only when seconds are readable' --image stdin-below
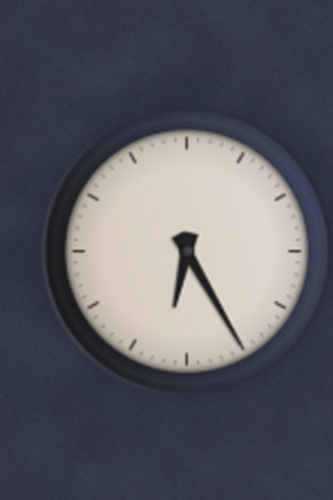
6.25
